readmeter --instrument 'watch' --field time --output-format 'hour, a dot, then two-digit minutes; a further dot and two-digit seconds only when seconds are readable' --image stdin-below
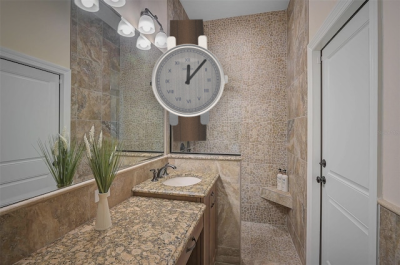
12.07
